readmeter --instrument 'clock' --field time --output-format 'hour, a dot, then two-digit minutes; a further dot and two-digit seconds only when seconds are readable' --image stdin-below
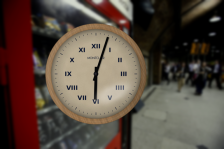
6.03
